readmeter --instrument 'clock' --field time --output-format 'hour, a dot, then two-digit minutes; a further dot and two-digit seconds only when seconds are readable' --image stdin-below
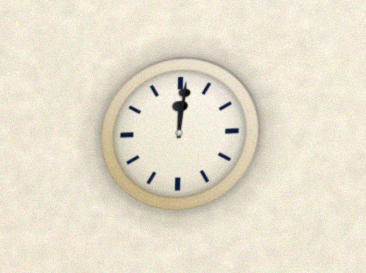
12.01
